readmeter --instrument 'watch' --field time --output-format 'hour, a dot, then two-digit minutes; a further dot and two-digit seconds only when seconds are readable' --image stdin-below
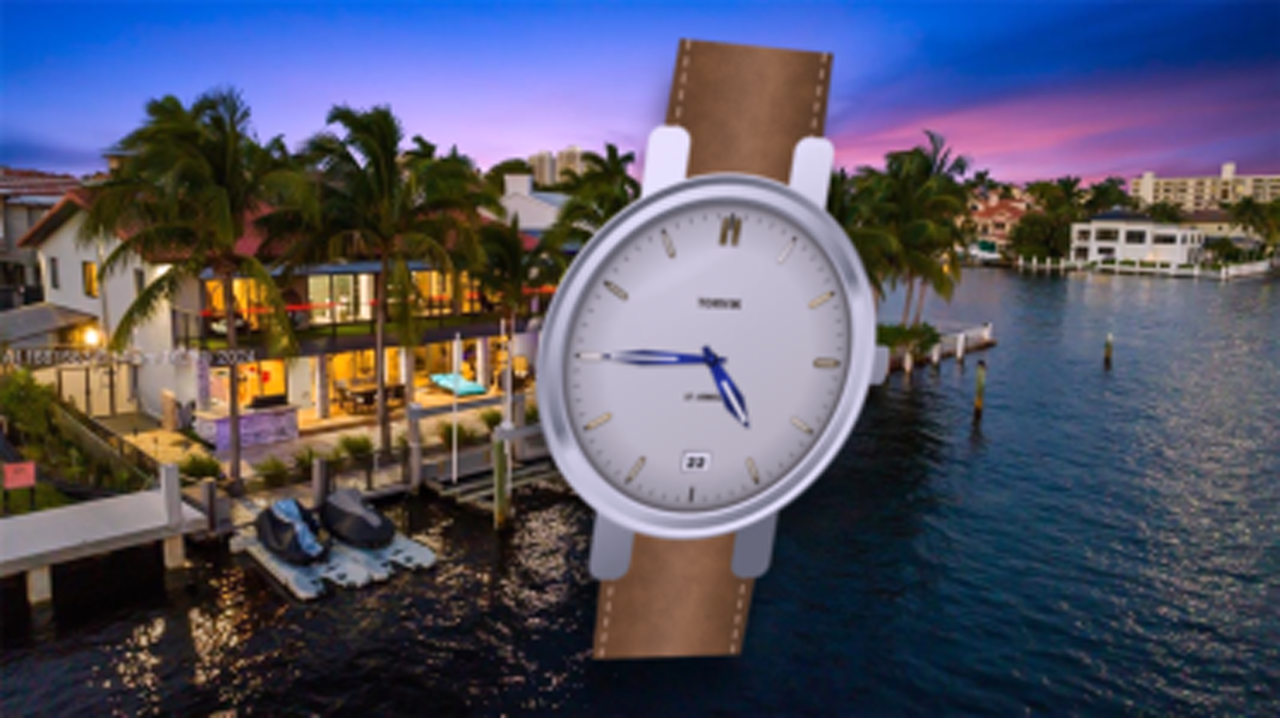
4.45
